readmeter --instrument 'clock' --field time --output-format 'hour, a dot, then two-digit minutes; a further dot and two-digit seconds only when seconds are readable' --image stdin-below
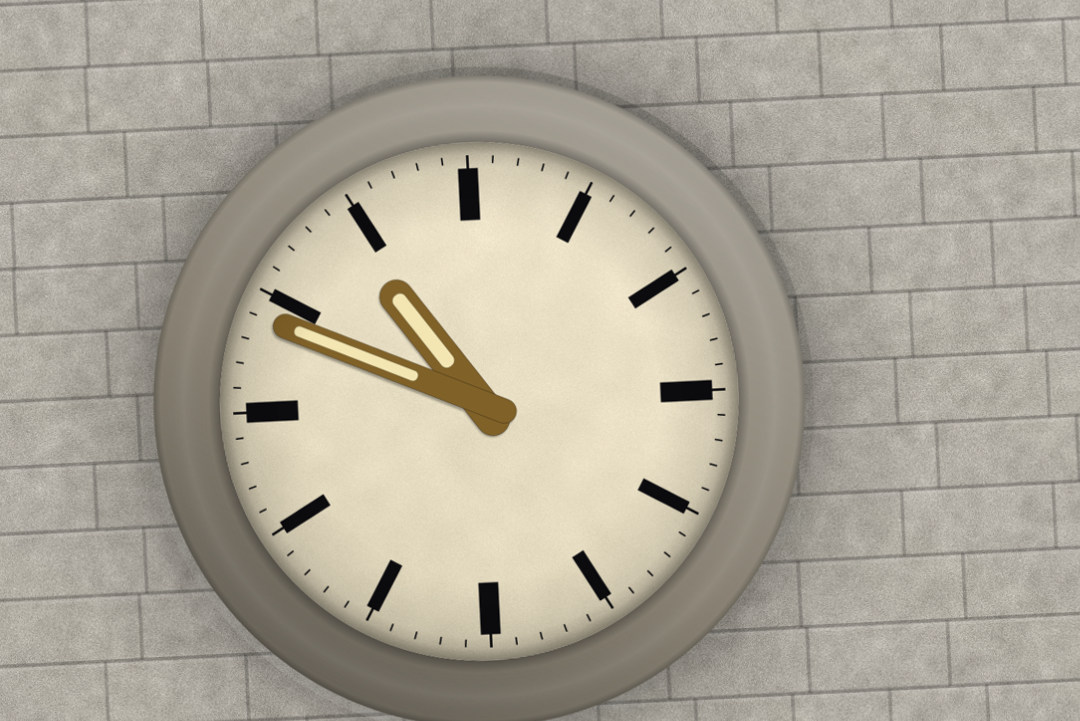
10.49
